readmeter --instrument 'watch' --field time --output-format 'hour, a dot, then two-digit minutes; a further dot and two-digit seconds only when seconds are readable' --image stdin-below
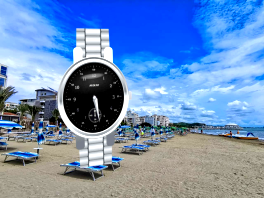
5.28
